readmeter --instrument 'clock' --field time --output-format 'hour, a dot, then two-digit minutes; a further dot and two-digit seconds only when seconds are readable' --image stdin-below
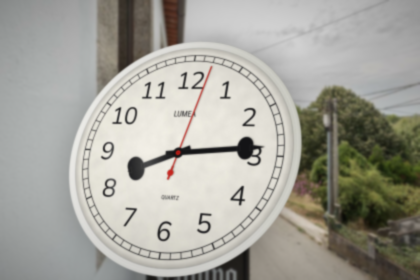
8.14.02
